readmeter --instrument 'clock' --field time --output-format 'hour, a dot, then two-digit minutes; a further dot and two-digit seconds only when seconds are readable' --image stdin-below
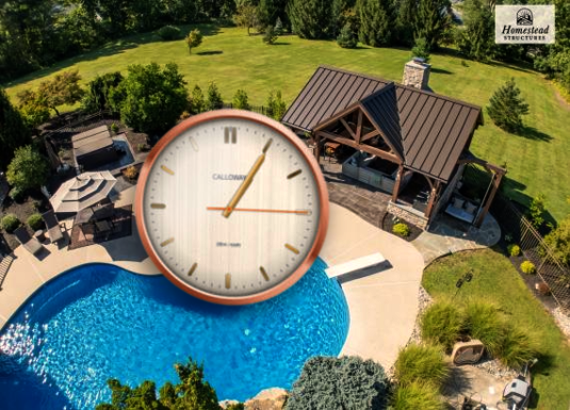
1.05.15
